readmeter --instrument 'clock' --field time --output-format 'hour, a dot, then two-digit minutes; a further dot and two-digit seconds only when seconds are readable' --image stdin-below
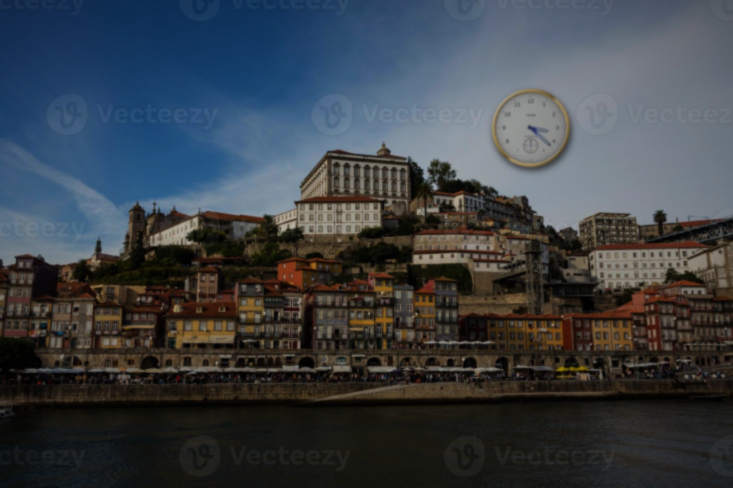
3.22
